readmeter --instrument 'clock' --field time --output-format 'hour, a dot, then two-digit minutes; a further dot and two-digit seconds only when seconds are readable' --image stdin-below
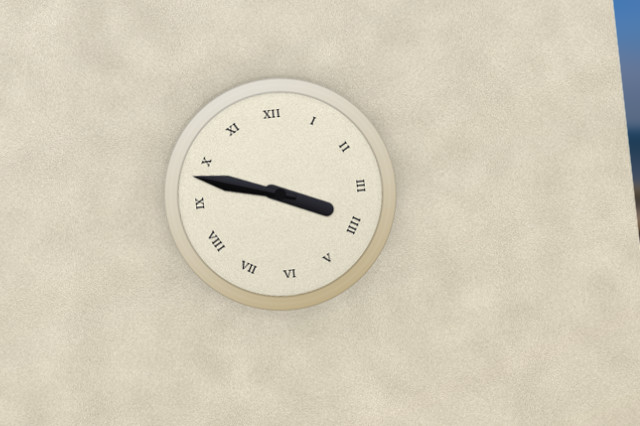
3.48
